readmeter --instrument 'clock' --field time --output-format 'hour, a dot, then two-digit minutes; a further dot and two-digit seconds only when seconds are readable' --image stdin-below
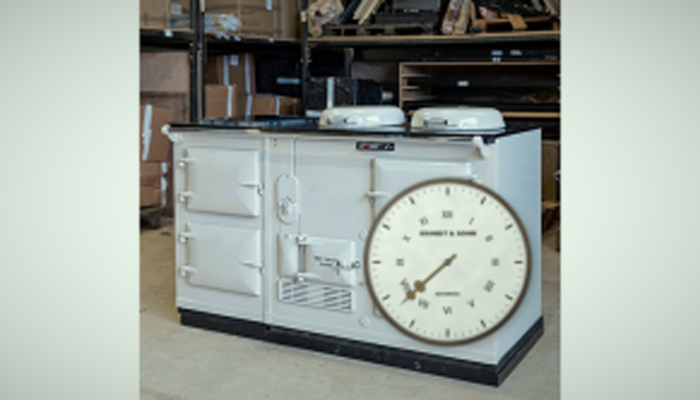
7.38
